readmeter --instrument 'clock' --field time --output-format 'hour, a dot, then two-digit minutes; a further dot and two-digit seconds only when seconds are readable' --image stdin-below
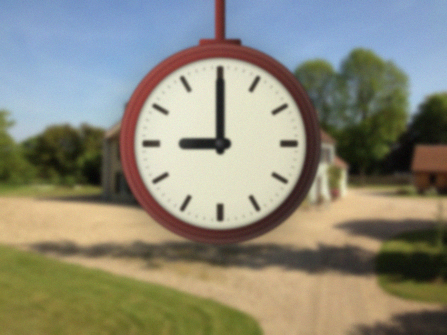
9.00
